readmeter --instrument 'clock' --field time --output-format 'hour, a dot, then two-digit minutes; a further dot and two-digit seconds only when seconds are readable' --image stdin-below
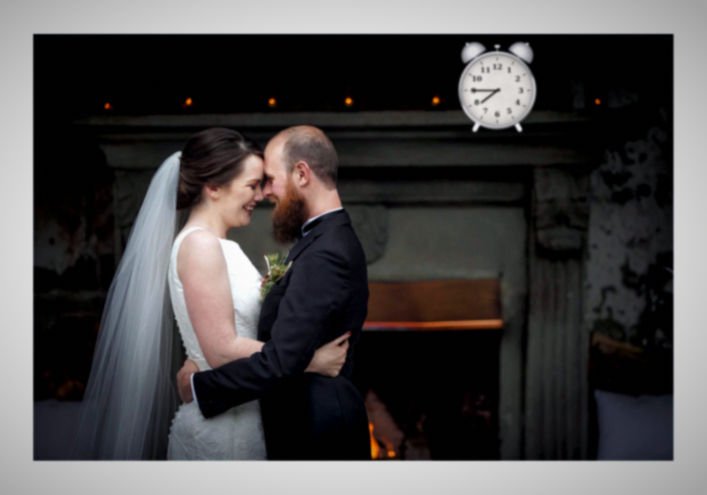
7.45
